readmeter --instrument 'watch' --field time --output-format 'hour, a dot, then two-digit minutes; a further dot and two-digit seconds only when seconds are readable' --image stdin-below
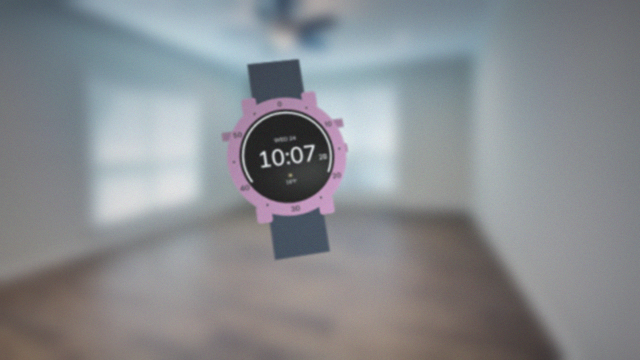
10.07
